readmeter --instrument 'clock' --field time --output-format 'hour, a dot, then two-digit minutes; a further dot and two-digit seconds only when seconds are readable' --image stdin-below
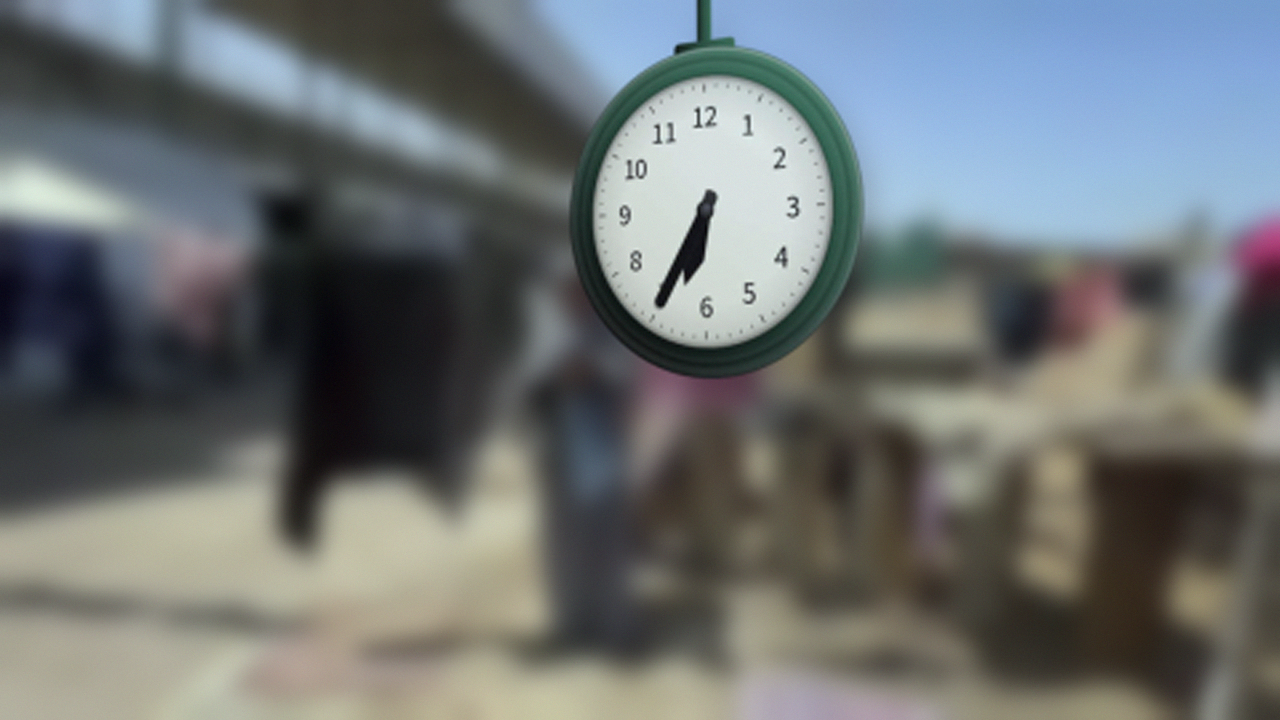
6.35
